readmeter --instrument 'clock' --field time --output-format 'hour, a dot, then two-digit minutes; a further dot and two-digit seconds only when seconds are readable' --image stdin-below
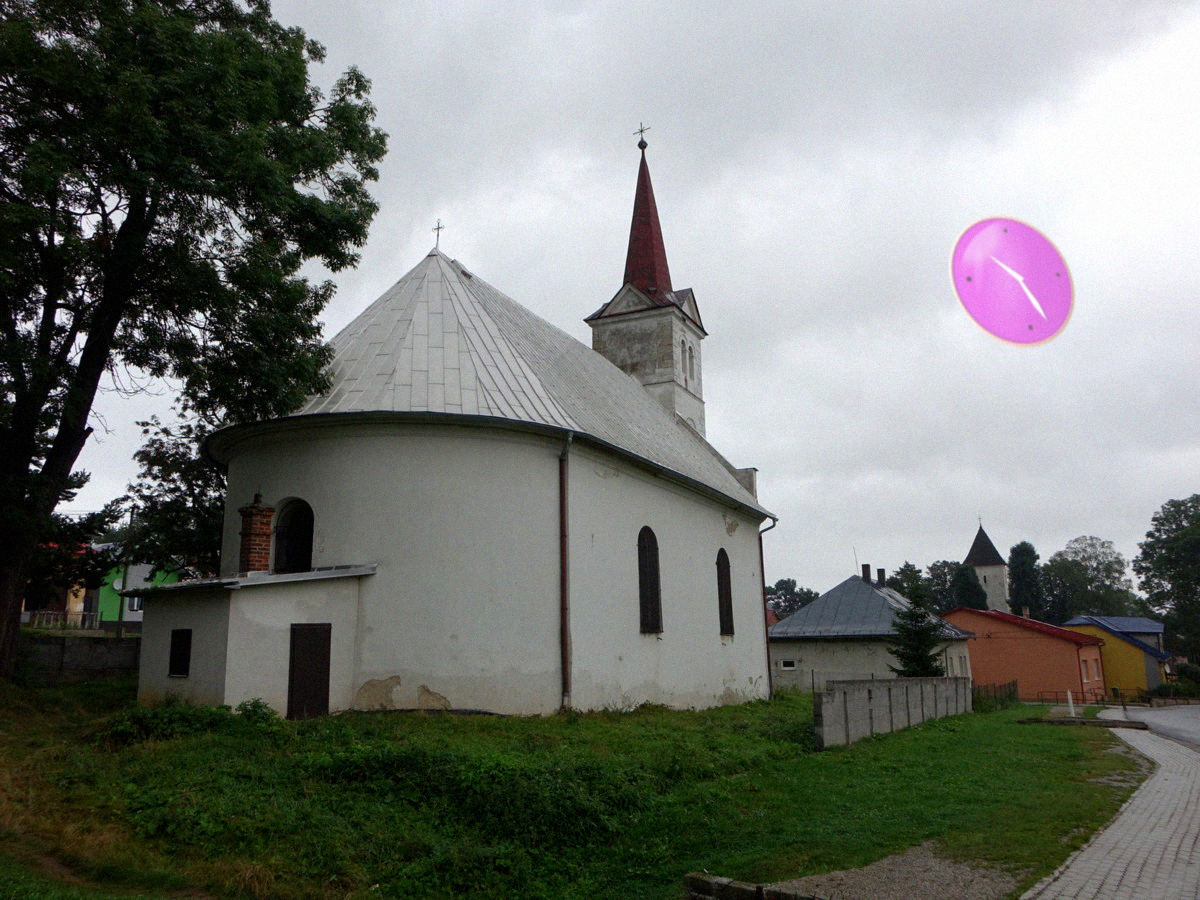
10.26
